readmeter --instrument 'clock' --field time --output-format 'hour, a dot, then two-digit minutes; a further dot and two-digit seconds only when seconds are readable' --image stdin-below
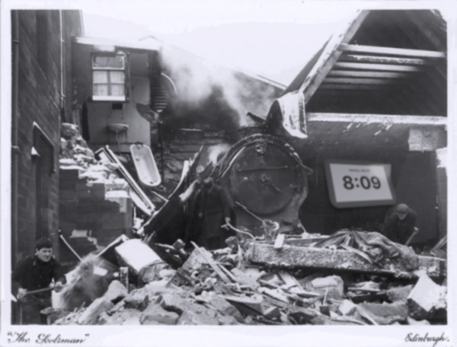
8.09
